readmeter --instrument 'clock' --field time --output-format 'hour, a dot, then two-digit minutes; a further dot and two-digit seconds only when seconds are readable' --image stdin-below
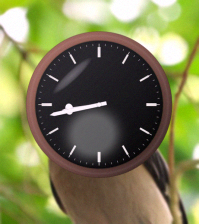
8.43
